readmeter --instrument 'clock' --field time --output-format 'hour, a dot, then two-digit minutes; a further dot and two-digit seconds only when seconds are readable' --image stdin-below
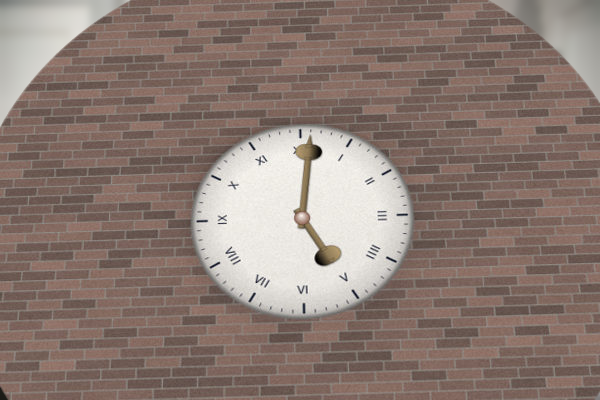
5.01
